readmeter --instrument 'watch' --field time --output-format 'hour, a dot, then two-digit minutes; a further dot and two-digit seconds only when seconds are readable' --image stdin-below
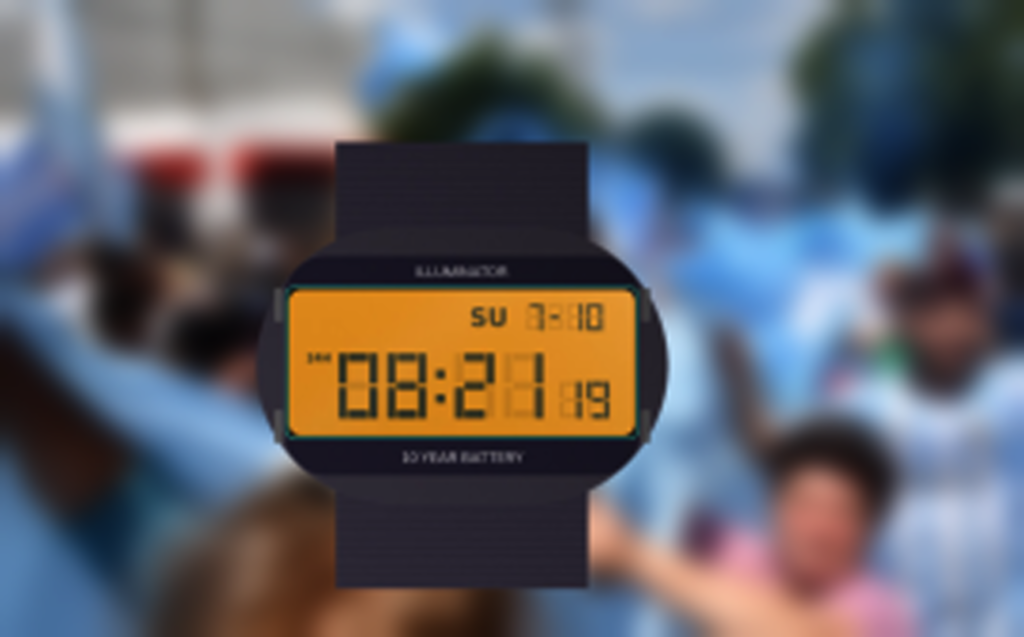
8.21.19
